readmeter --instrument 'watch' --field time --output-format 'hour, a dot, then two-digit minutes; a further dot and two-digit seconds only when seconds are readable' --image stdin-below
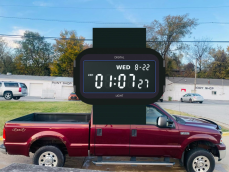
1.07.27
